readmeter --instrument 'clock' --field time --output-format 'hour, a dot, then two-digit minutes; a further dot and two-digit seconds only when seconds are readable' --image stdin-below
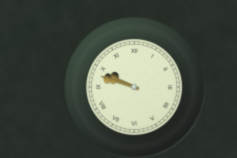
9.48
